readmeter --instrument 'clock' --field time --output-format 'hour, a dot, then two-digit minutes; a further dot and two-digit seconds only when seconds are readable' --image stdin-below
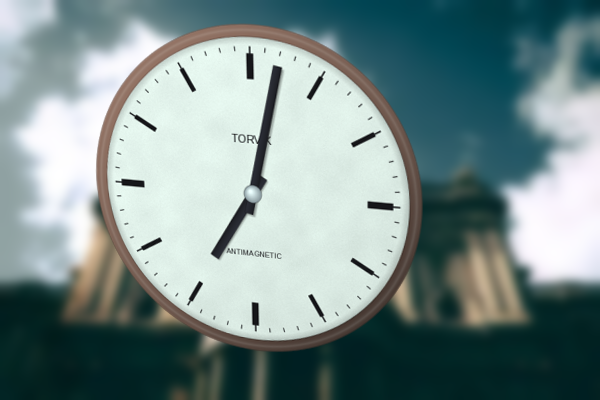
7.02
